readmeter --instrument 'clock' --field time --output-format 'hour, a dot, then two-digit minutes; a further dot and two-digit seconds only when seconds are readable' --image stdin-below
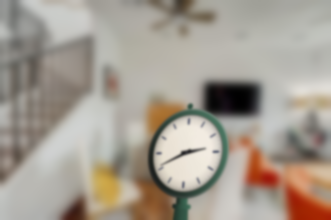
2.41
